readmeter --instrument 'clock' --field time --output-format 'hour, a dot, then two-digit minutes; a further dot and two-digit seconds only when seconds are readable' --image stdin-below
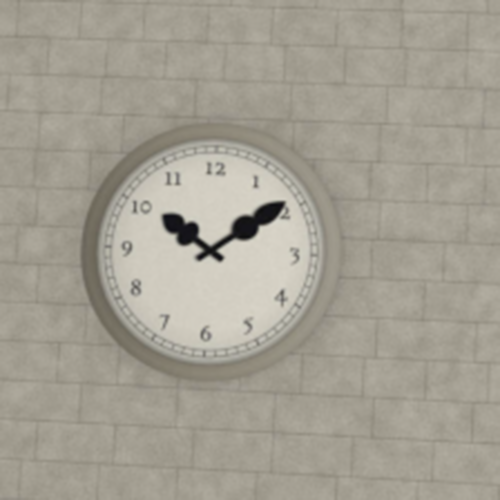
10.09
